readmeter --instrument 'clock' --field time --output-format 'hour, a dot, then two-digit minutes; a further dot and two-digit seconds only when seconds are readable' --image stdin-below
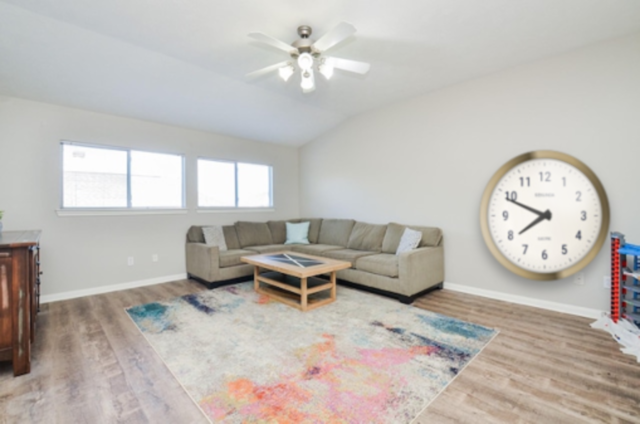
7.49
